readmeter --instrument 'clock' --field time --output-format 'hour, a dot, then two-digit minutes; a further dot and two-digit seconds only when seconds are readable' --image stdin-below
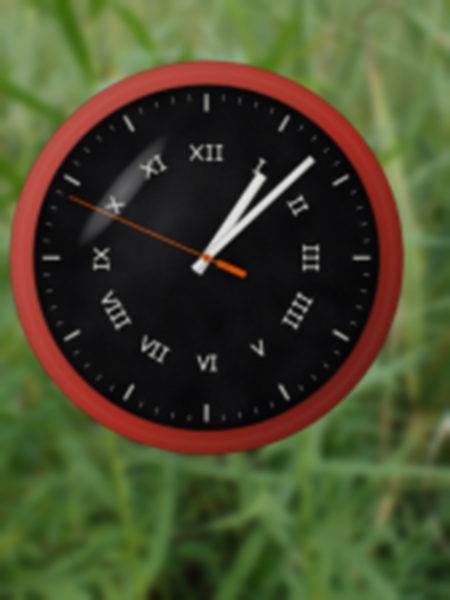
1.07.49
